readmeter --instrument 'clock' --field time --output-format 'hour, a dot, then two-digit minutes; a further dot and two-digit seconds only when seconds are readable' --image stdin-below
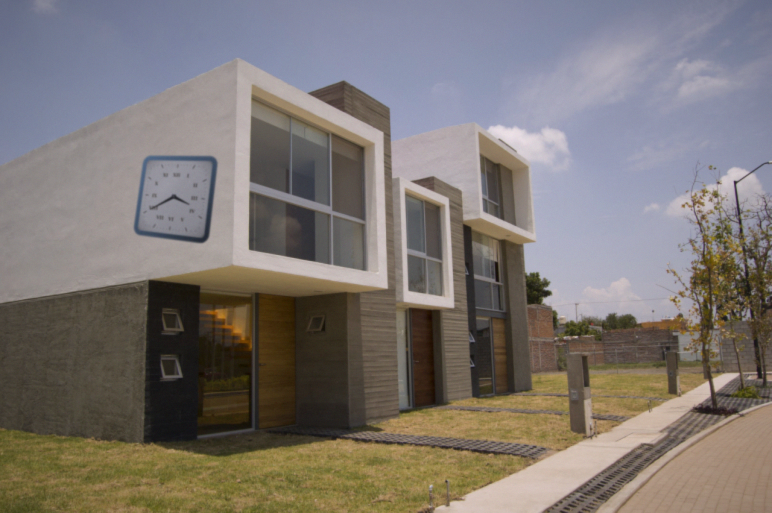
3.40
